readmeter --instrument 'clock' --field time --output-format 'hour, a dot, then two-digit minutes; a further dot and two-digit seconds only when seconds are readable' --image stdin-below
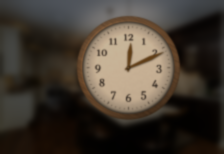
12.11
